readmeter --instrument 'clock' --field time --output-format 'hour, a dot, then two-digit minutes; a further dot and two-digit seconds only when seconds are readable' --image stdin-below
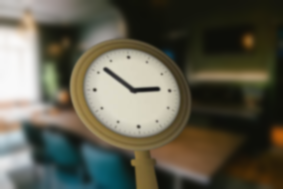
2.52
